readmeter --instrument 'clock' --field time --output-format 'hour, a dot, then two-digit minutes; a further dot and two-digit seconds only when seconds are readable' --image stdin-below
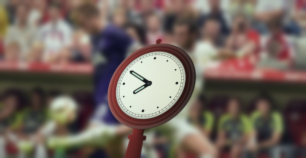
7.50
